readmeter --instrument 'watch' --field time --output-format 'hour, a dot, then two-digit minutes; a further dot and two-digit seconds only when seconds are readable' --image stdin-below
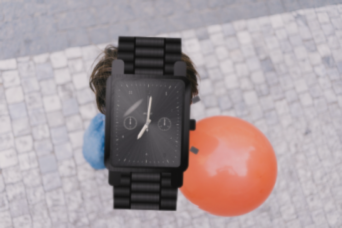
7.01
